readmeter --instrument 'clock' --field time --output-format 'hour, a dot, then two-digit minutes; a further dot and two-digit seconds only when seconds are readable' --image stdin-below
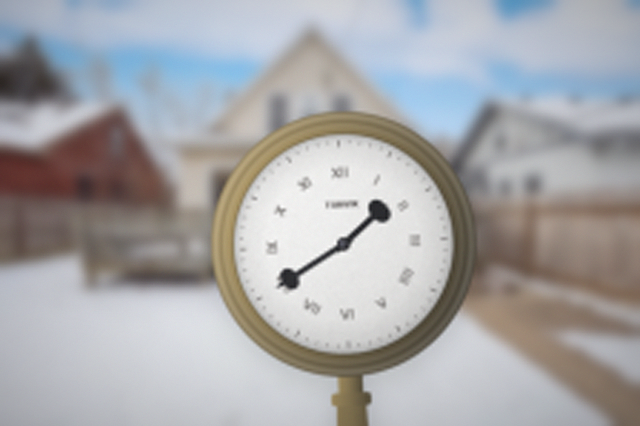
1.40
